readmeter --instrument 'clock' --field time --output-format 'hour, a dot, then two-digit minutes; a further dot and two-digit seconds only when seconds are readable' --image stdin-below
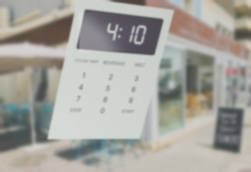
4.10
